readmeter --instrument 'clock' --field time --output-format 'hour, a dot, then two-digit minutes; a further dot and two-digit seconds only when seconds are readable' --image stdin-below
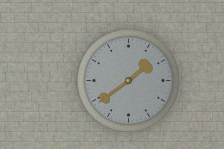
1.39
